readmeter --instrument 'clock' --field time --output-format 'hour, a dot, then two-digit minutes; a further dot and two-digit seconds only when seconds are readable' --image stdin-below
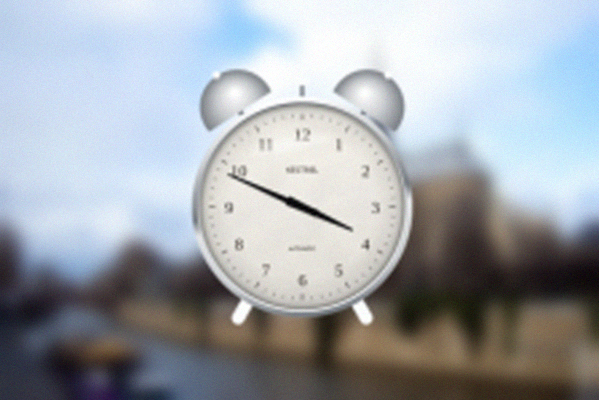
3.49
